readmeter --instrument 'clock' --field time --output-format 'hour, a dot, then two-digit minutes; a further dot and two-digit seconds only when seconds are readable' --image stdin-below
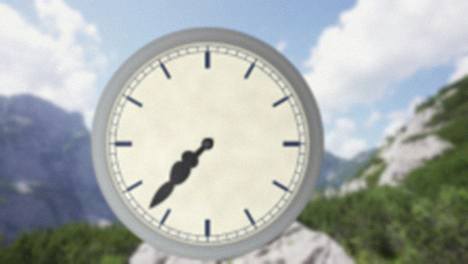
7.37
